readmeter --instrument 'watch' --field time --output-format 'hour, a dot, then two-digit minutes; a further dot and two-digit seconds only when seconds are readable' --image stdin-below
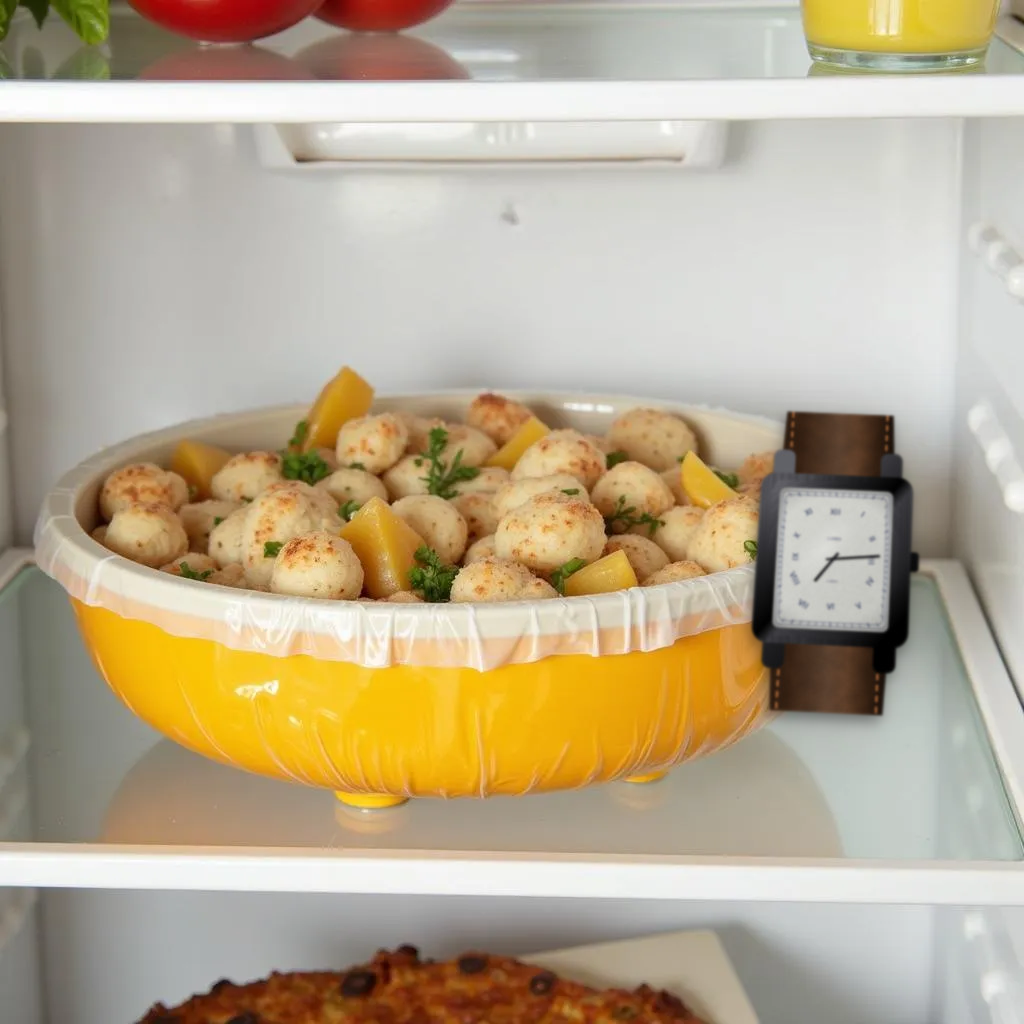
7.14
